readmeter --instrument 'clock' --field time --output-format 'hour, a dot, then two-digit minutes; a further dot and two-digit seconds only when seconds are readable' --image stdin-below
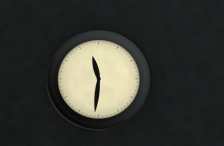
11.31
